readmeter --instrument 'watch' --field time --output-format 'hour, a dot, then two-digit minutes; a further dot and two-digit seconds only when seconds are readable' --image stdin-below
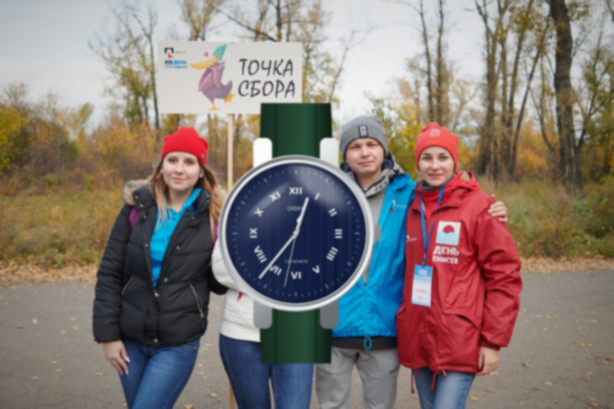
12.36.32
